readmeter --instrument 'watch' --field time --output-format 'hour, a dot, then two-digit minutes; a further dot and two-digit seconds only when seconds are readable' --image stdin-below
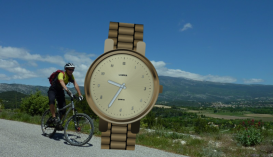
9.35
